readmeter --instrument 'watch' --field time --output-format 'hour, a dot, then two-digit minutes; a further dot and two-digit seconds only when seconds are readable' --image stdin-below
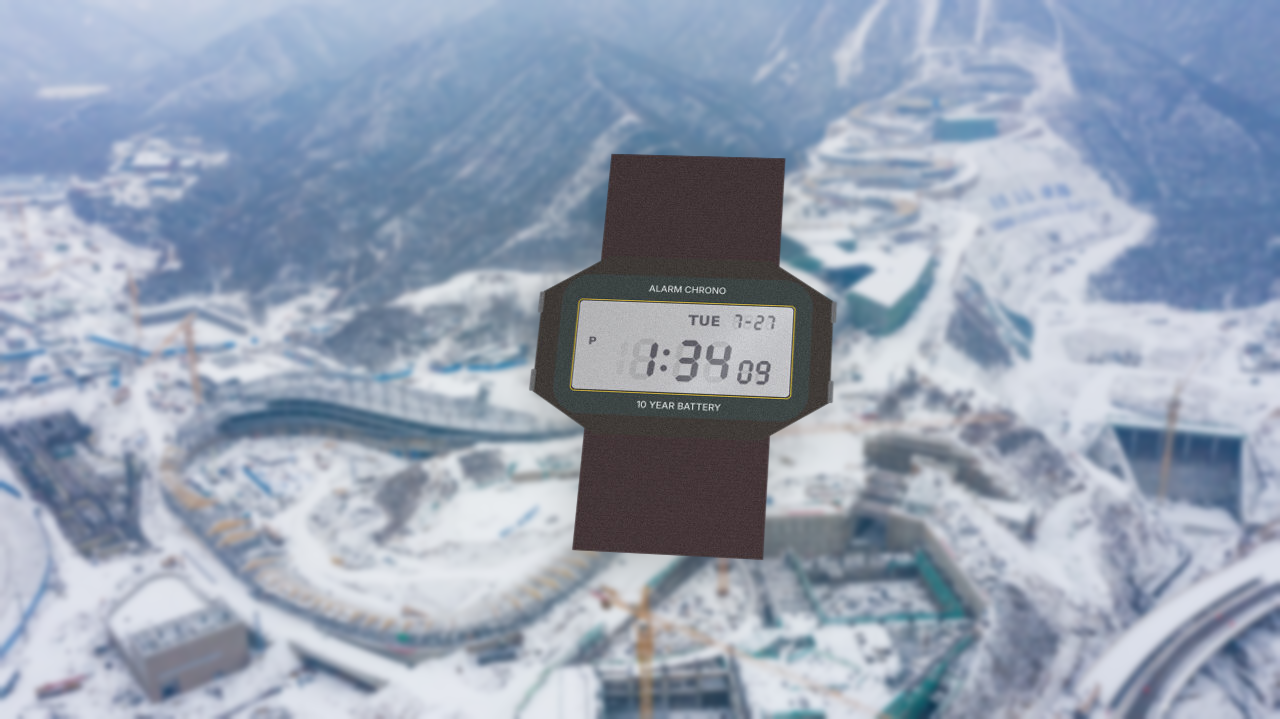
1.34.09
